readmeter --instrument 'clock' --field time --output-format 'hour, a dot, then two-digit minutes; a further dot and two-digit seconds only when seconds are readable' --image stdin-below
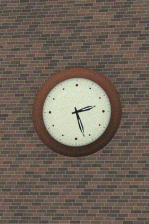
2.27
